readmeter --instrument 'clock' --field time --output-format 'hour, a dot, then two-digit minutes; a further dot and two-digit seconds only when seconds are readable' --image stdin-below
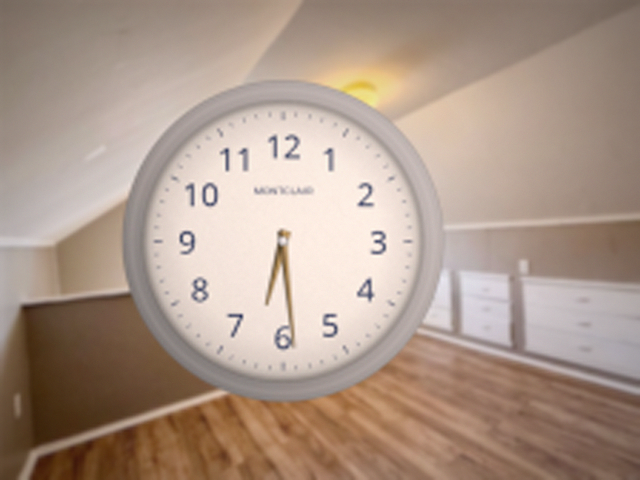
6.29
